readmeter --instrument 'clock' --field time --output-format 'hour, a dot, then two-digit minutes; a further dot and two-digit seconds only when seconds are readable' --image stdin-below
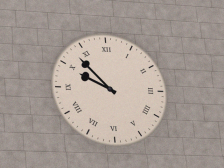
9.53
